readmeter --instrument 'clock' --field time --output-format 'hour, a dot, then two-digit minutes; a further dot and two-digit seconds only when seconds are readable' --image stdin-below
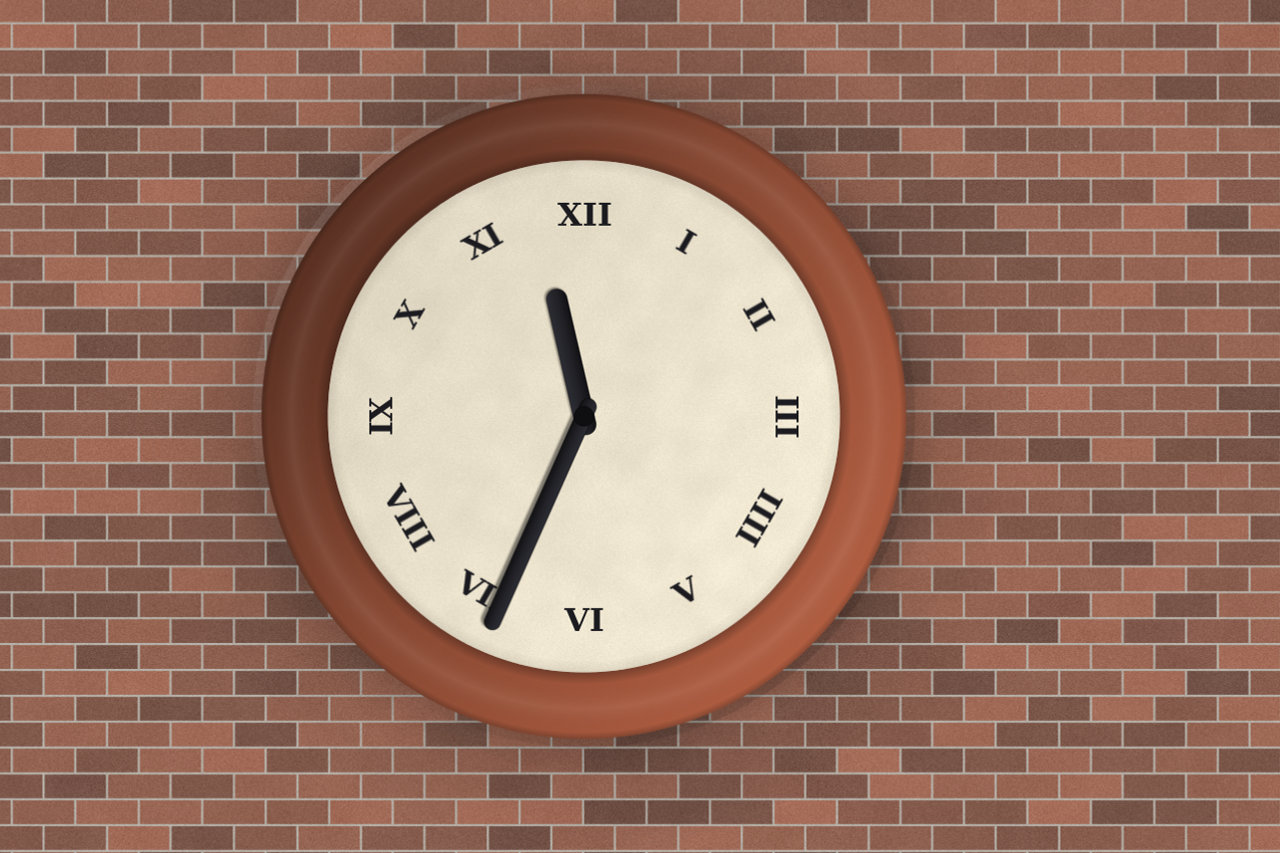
11.34
